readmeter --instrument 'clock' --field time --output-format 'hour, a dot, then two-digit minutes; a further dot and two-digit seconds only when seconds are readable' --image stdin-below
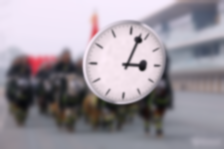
3.03
